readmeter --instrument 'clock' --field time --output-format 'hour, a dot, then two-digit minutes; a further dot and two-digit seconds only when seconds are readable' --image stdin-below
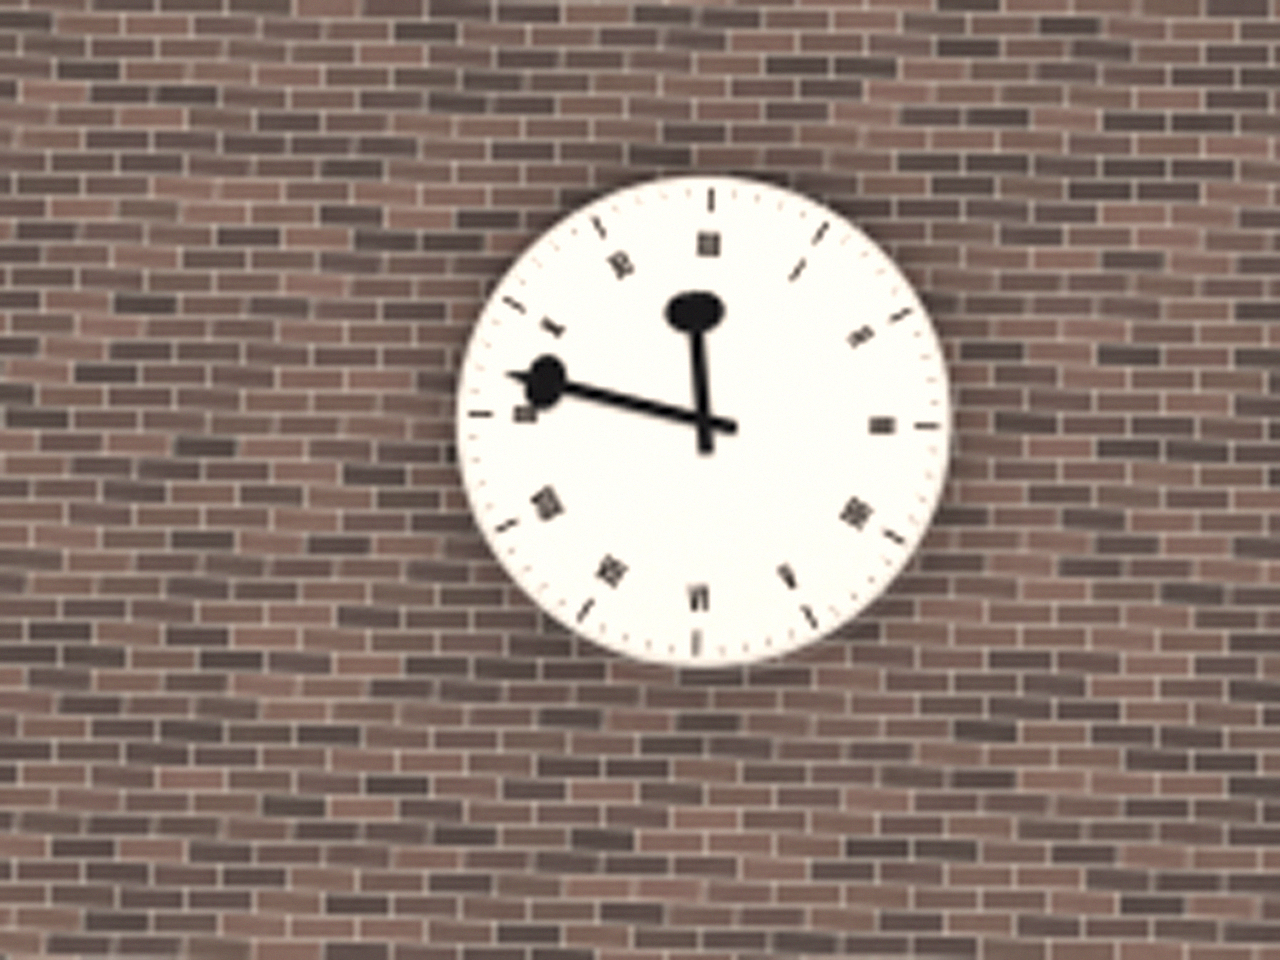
11.47
